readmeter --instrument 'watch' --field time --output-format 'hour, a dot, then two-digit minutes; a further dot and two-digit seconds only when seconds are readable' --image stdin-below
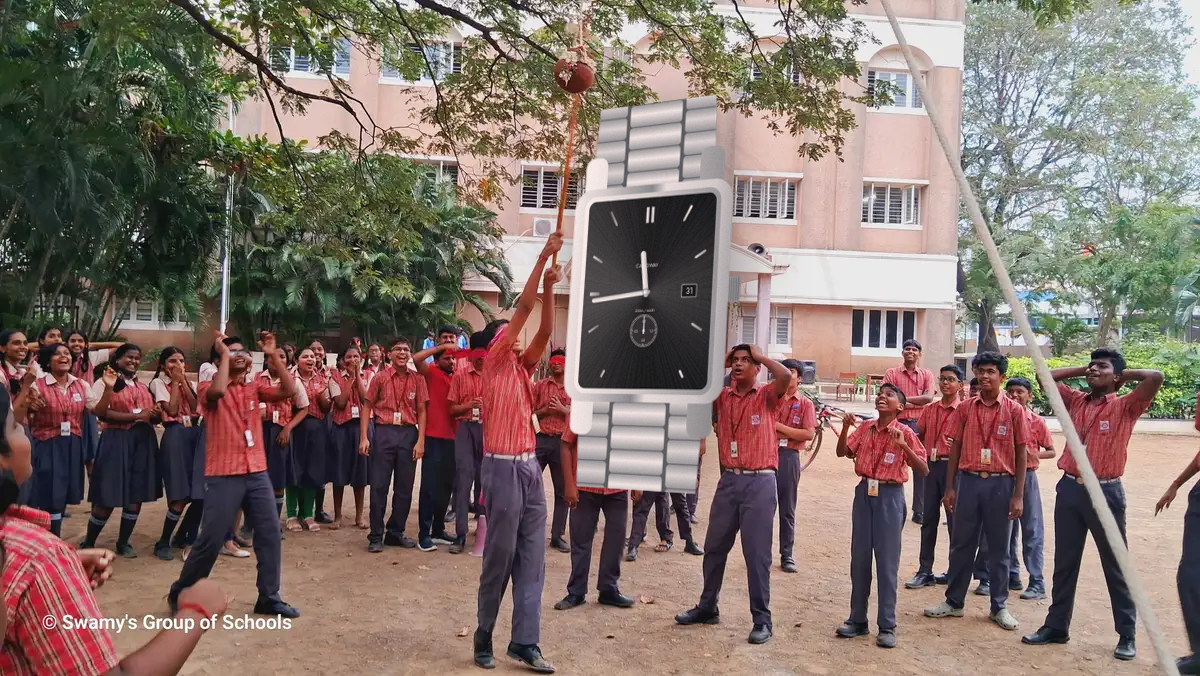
11.44
